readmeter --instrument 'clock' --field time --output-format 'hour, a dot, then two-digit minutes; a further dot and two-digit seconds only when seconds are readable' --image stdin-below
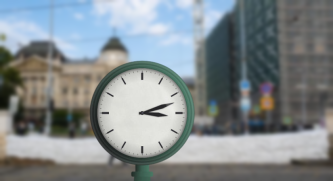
3.12
